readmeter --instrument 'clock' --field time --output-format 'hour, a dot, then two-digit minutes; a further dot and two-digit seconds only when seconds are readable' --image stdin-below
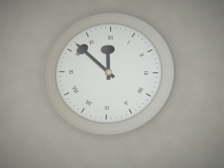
11.52
